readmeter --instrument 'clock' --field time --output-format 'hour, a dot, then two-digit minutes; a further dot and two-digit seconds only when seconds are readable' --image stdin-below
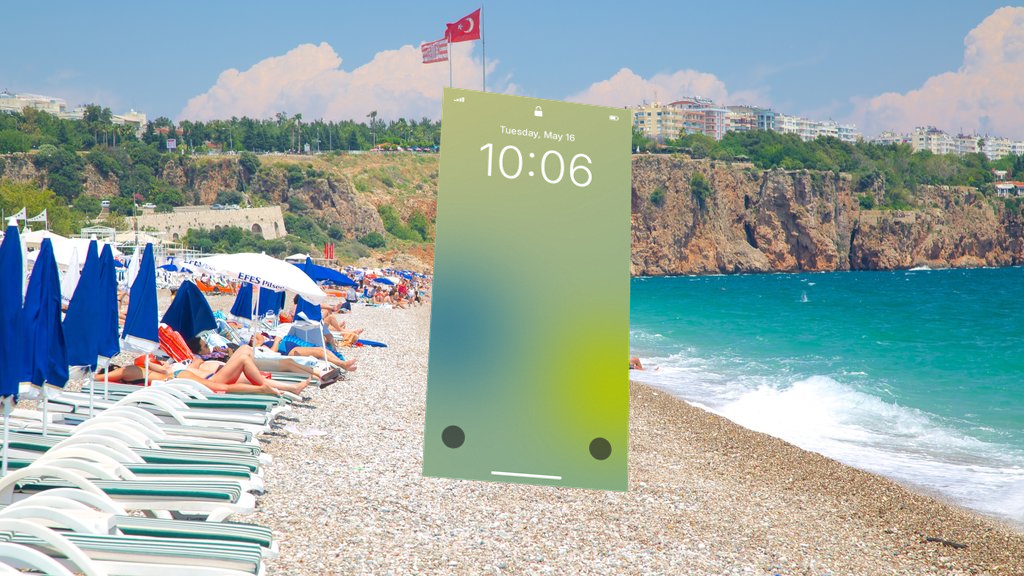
10.06
